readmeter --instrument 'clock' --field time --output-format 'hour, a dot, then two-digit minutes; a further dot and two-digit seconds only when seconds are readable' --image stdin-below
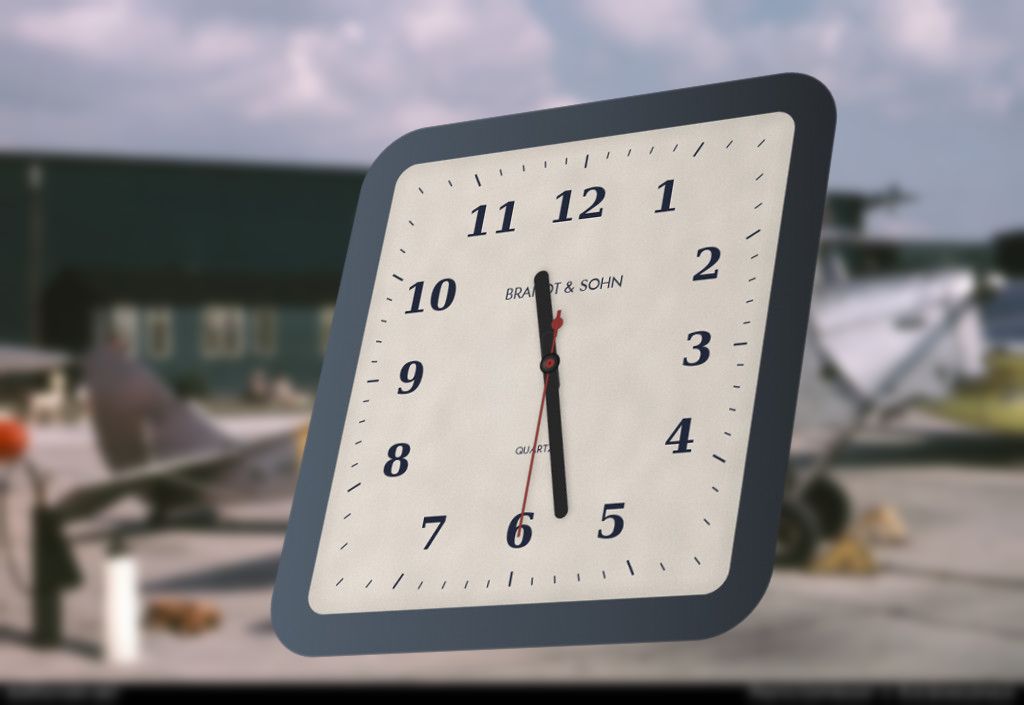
11.27.30
